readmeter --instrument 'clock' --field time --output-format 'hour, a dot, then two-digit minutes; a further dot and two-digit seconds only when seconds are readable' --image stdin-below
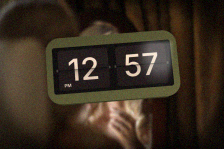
12.57
